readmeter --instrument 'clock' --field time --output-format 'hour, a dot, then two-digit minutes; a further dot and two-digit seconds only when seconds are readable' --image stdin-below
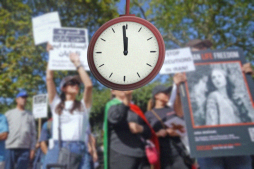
11.59
